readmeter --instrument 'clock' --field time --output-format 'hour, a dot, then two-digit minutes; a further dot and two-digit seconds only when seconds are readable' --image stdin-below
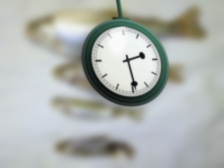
2.29
